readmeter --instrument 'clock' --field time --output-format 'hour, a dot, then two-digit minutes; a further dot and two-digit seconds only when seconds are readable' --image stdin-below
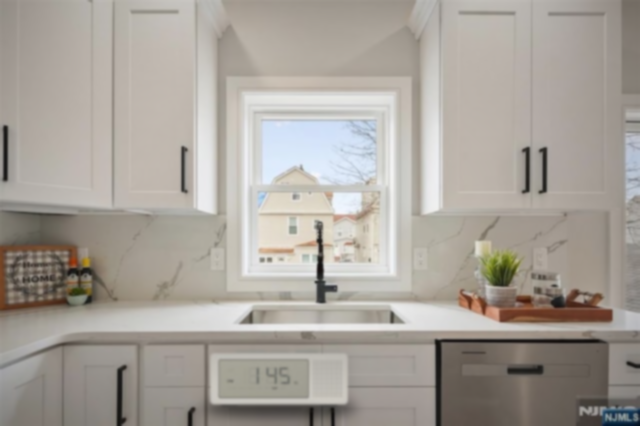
1.45
